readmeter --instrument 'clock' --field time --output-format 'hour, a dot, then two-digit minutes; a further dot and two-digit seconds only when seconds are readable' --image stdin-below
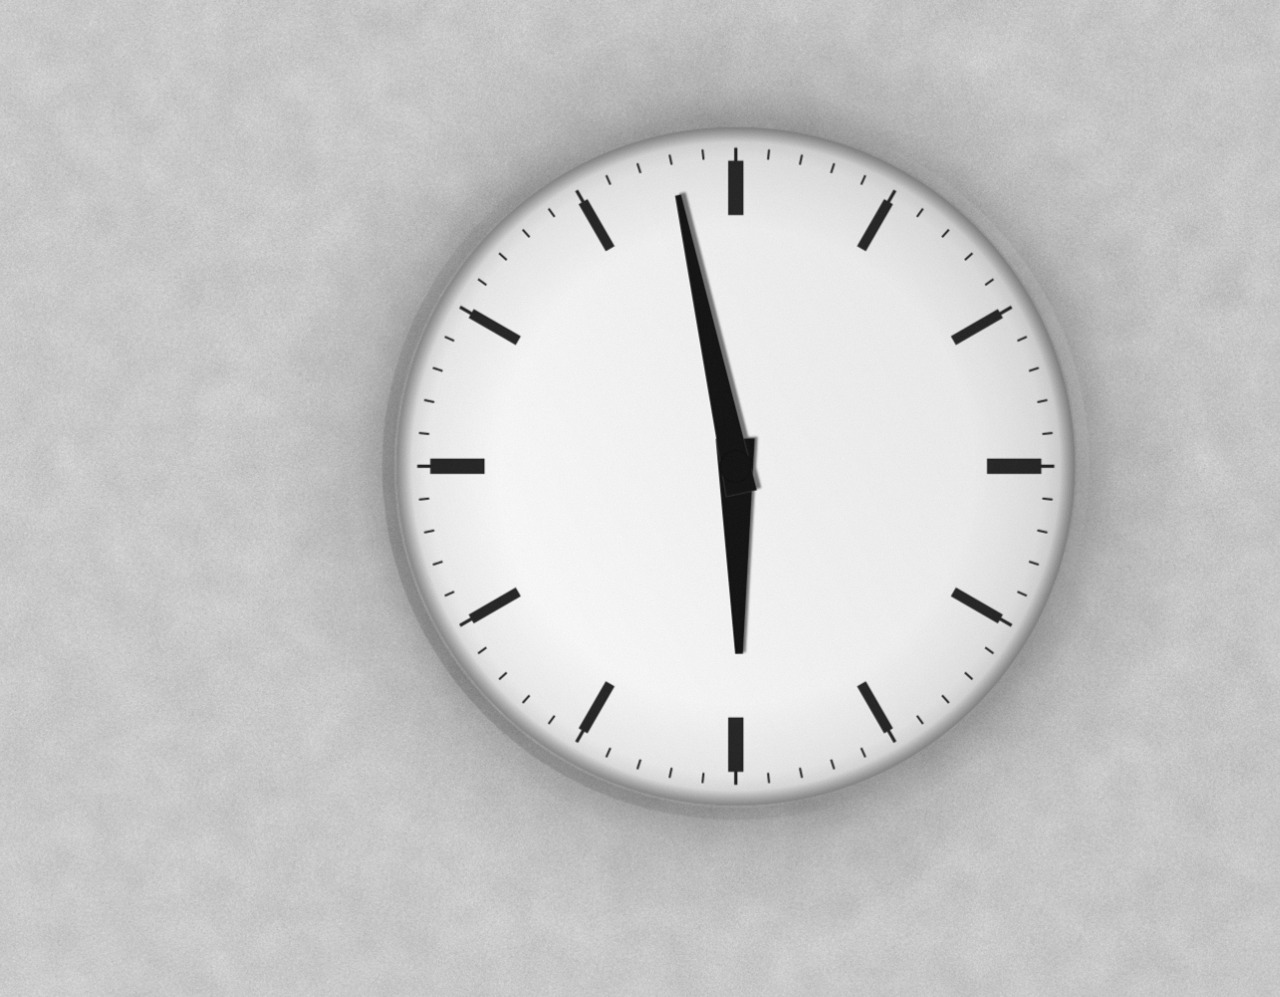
5.58
